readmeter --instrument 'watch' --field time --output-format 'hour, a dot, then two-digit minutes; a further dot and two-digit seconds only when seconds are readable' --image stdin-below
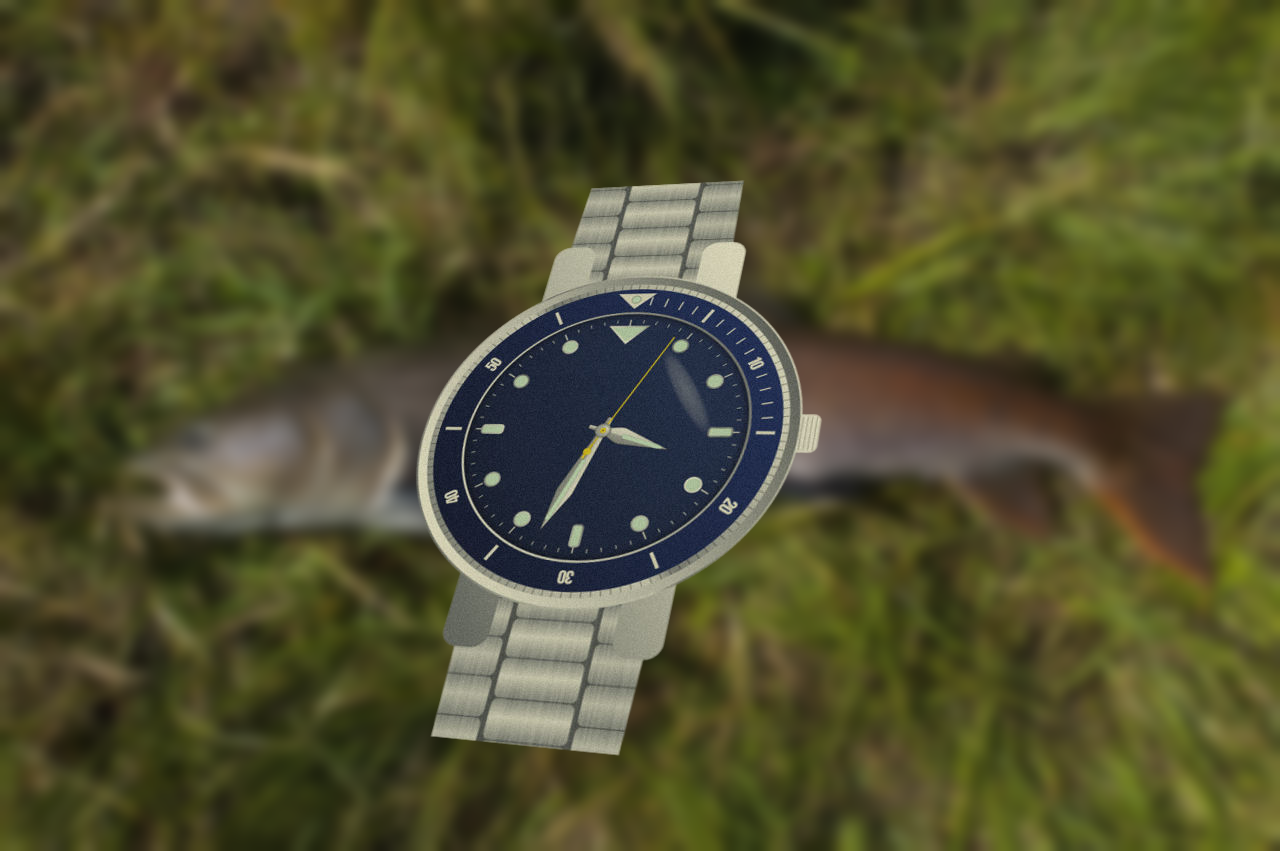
3.33.04
